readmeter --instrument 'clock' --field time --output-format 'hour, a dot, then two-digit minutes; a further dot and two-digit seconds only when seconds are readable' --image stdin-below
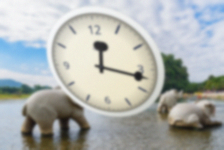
12.17
